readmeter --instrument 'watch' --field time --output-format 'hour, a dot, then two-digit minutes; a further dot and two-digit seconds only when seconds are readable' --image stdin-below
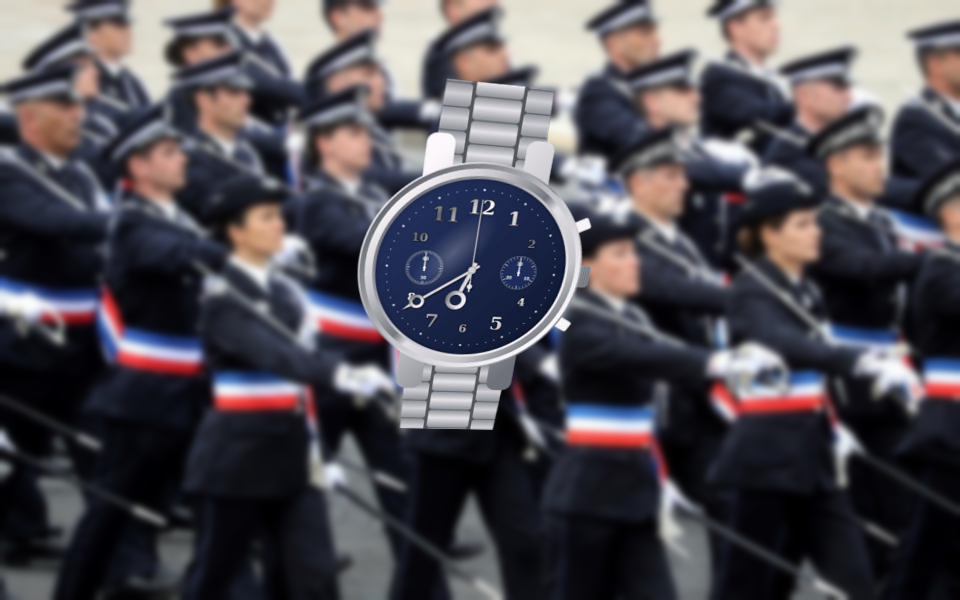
6.39
